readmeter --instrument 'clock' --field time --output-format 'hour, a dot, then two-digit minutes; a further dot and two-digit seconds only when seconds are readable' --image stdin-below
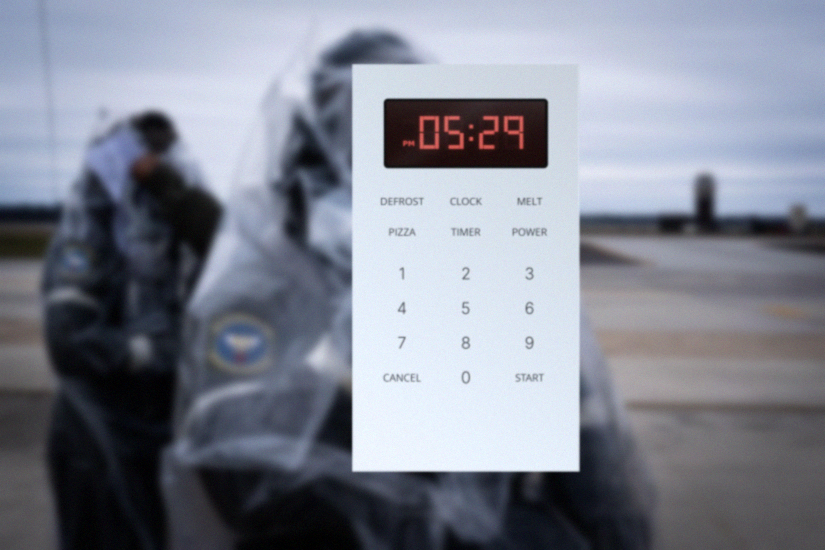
5.29
